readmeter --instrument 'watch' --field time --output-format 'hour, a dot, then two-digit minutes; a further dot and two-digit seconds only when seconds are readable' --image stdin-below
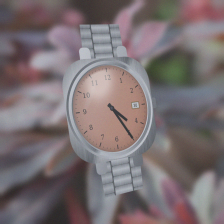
4.25
